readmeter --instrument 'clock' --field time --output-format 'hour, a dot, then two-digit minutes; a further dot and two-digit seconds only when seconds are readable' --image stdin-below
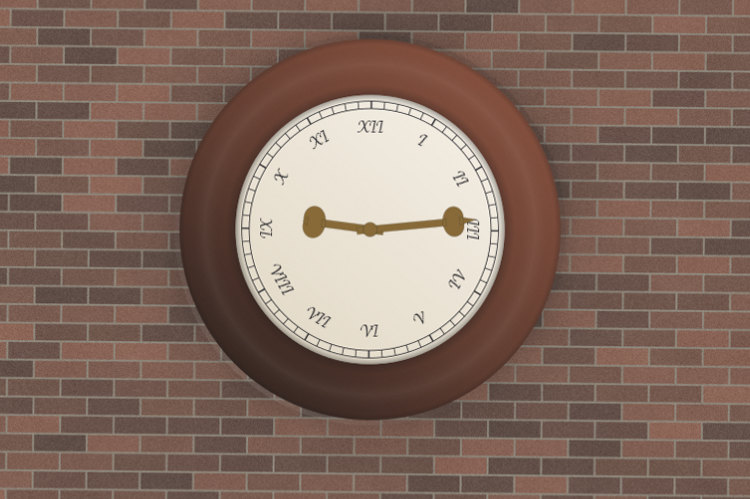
9.14
